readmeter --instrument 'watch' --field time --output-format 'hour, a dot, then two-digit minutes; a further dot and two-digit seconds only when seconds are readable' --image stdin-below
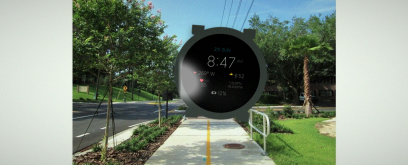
8.47
